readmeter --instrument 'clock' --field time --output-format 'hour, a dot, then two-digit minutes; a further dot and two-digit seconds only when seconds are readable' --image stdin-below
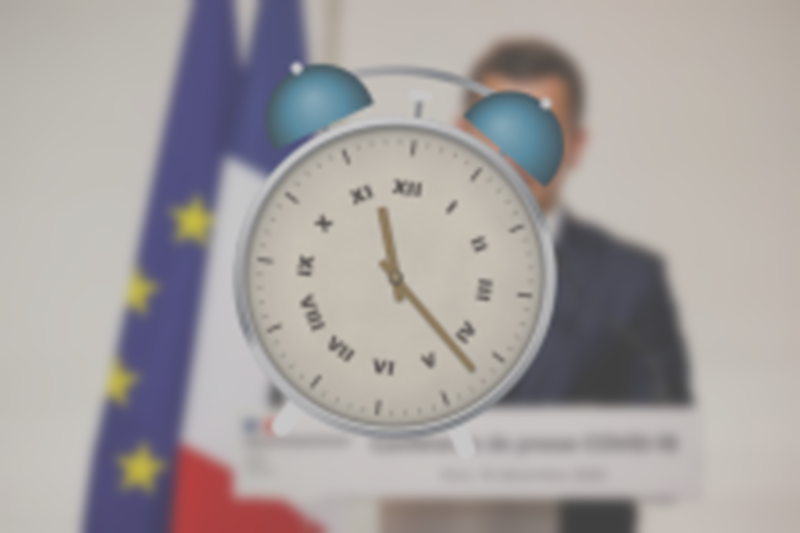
11.22
